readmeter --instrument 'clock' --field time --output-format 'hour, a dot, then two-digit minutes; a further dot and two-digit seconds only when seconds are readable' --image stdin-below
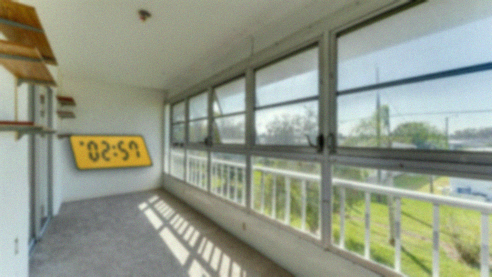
2.57
